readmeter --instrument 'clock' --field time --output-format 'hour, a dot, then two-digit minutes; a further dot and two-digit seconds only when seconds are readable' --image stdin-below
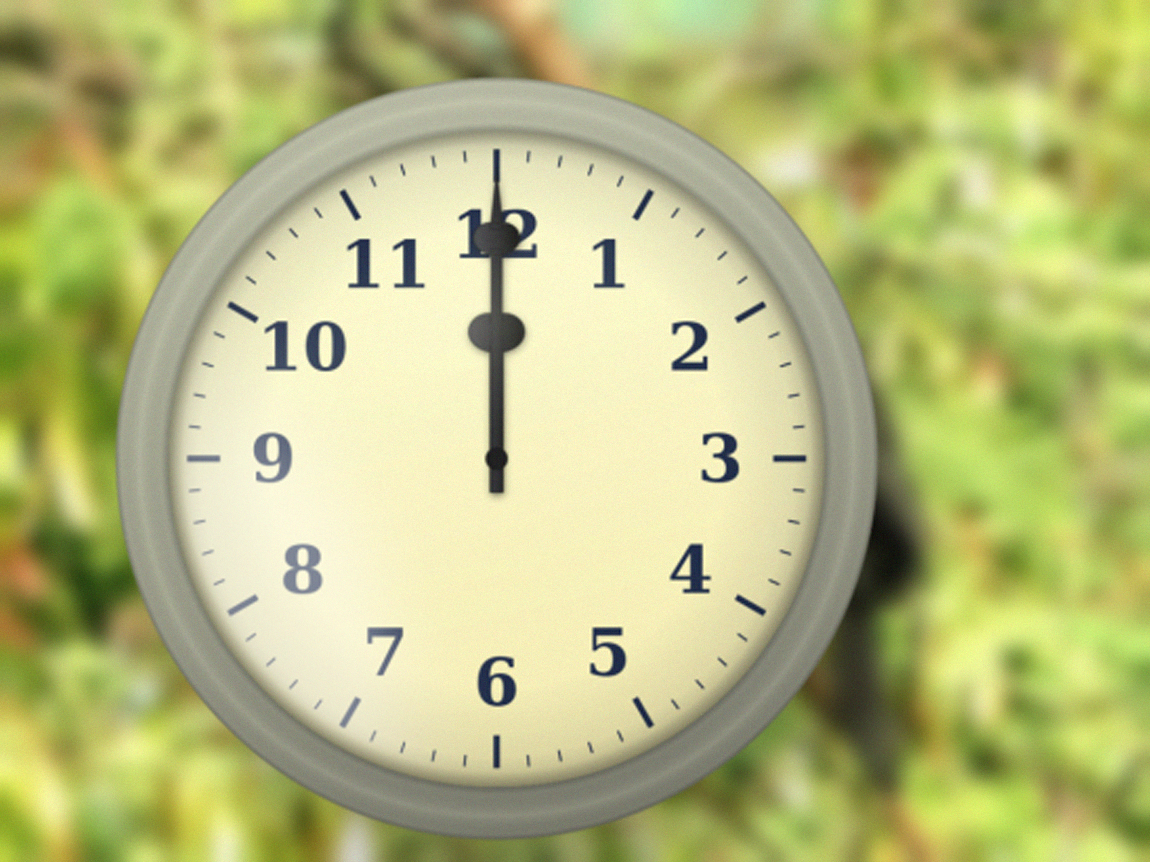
12.00
